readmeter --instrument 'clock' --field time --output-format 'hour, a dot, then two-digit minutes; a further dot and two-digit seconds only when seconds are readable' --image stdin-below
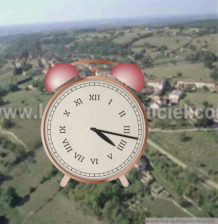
4.17
